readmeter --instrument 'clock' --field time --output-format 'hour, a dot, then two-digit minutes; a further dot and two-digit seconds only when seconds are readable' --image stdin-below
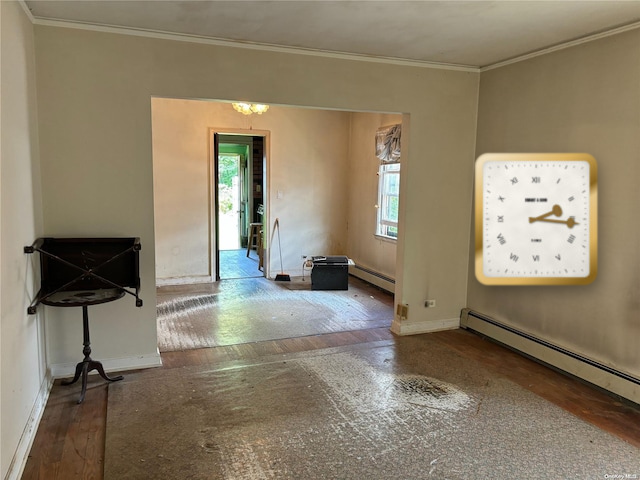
2.16
